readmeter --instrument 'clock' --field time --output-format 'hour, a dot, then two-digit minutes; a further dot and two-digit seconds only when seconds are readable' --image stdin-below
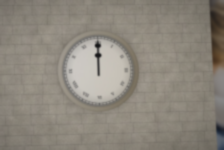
12.00
